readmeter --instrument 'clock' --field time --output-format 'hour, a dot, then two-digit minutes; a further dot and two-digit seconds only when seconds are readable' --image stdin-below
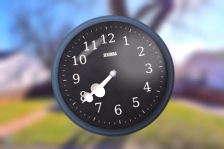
7.39
